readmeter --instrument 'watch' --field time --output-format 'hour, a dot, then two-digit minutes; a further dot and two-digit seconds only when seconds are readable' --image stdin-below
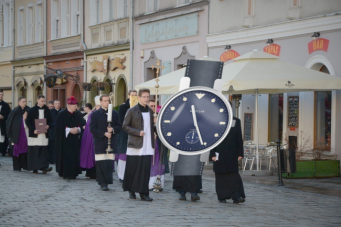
11.26
